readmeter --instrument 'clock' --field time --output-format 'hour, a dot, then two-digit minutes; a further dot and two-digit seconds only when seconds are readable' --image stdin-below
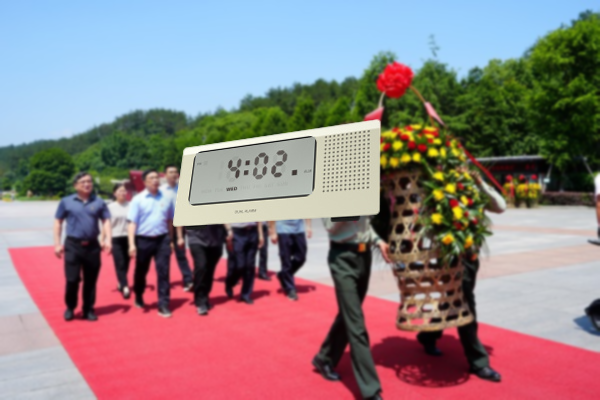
4.02
